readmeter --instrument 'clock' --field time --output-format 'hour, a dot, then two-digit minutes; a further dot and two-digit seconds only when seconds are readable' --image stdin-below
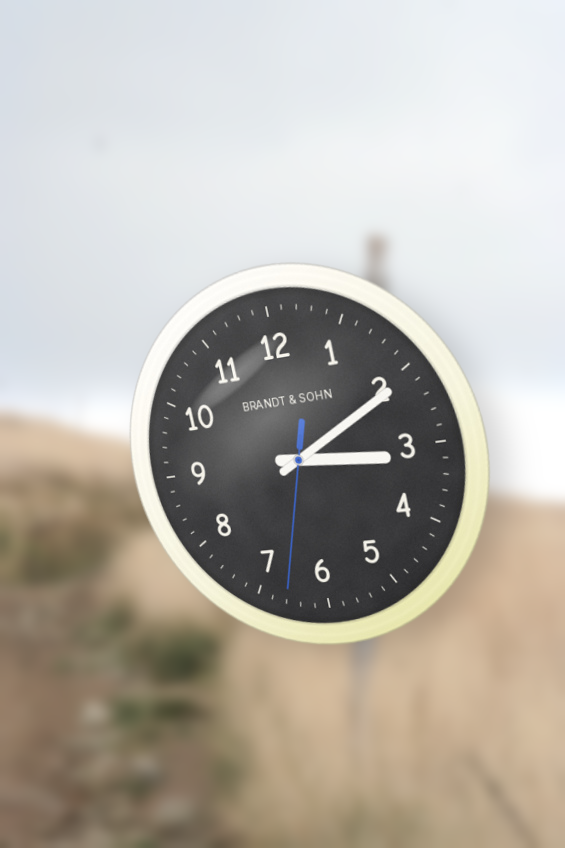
3.10.33
